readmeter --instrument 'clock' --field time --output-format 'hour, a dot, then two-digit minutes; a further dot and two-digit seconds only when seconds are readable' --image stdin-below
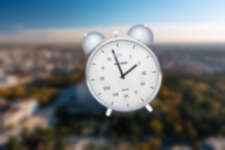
1.58
